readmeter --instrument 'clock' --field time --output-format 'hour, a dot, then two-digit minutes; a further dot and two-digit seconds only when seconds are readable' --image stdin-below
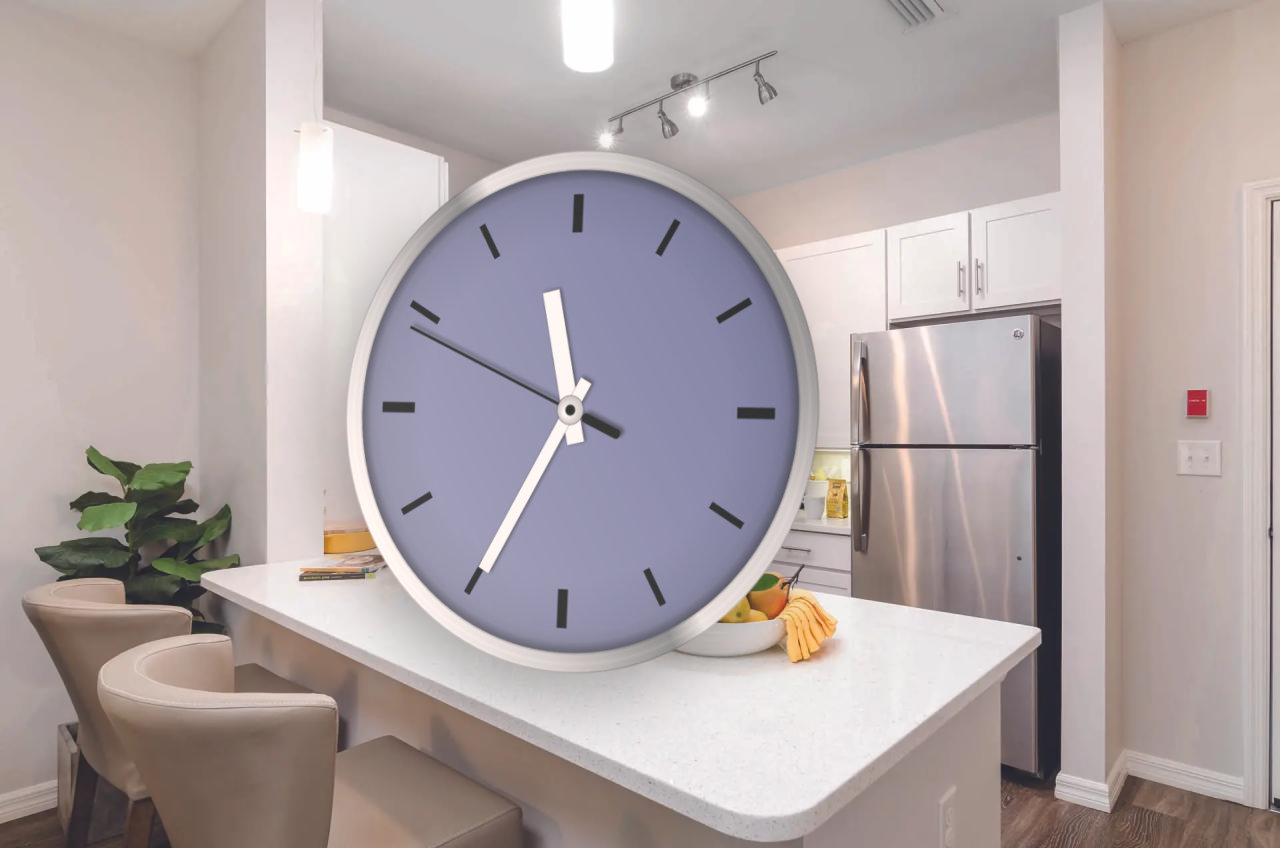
11.34.49
